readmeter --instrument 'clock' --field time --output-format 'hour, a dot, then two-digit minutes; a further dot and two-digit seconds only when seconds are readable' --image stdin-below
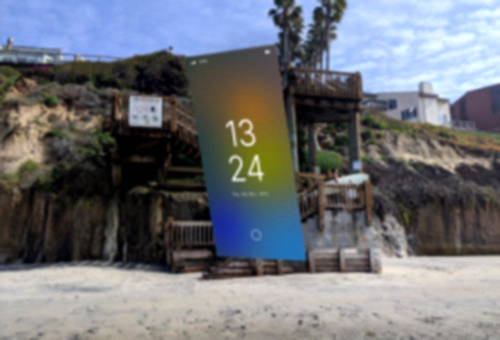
13.24
